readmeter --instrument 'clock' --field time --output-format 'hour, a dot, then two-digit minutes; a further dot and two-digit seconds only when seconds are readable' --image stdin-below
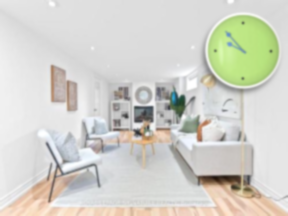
9.53
